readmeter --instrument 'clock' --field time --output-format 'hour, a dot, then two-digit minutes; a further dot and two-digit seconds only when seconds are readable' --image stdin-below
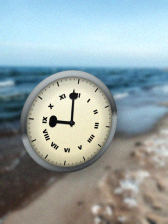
8.59
